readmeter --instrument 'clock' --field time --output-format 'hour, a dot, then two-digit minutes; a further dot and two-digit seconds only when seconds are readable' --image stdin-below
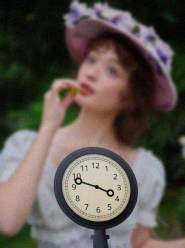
3.48
